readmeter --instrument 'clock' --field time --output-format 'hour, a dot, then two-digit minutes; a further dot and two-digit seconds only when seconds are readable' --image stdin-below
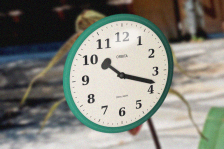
10.18
